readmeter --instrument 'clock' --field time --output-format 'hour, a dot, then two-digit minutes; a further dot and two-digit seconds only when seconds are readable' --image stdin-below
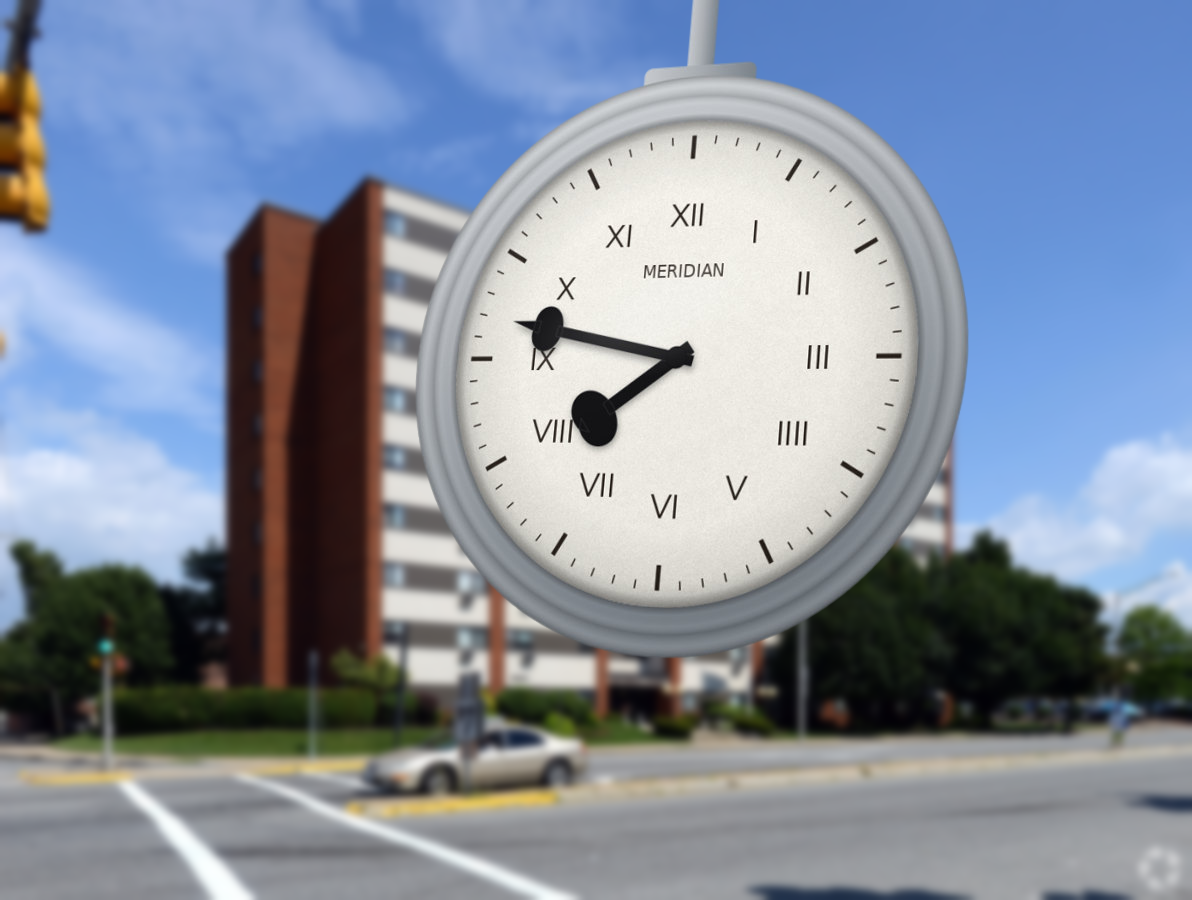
7.47
